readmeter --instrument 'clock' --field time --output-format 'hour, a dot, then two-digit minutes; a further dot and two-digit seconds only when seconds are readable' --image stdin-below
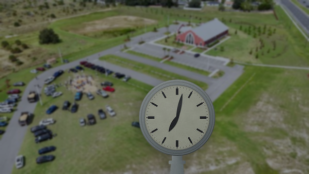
7.02
